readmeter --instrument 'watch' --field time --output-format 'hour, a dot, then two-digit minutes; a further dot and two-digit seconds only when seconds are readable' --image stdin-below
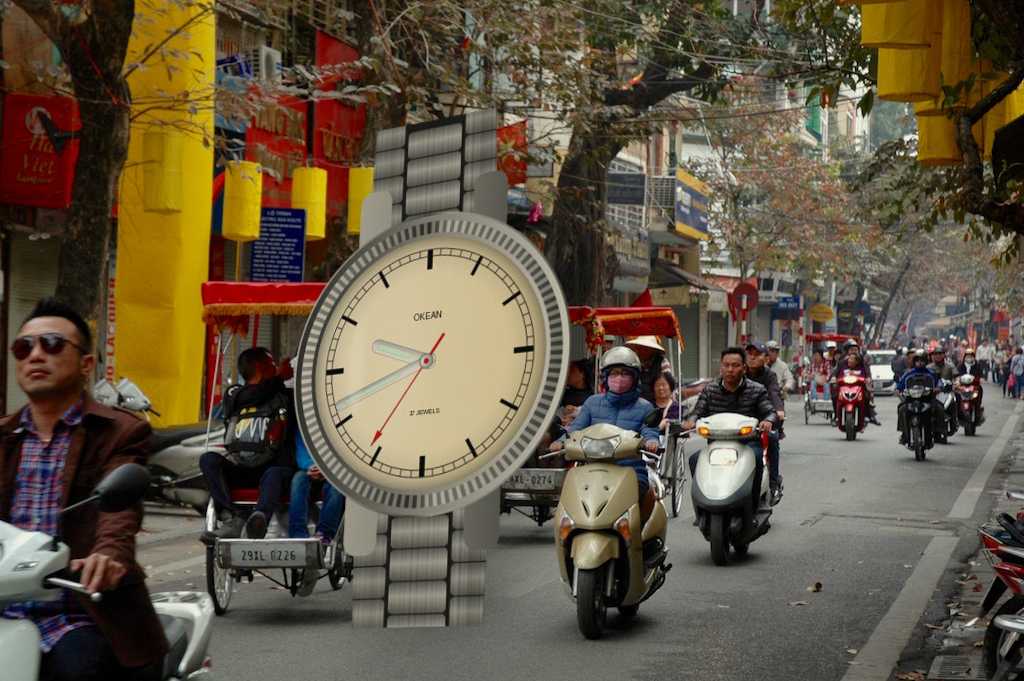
9.41.36
